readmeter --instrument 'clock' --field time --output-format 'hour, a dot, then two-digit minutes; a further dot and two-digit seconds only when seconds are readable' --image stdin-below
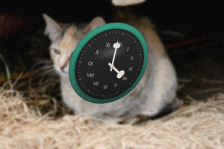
3.59
